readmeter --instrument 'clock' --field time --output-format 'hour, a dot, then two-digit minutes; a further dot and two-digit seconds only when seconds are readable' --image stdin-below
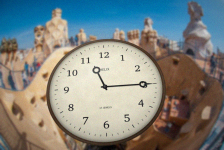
11.15
